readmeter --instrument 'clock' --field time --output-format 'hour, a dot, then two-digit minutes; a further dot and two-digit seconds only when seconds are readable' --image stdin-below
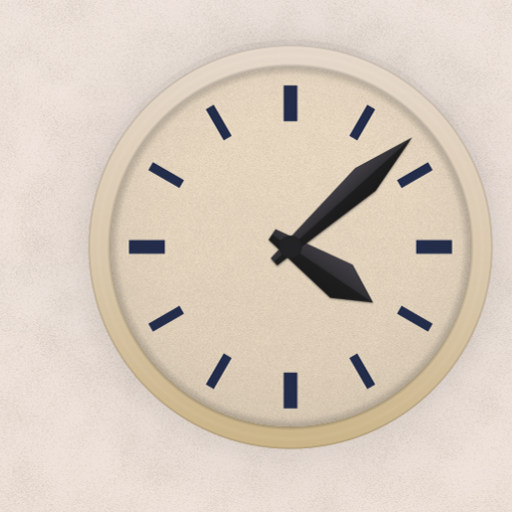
4.08
